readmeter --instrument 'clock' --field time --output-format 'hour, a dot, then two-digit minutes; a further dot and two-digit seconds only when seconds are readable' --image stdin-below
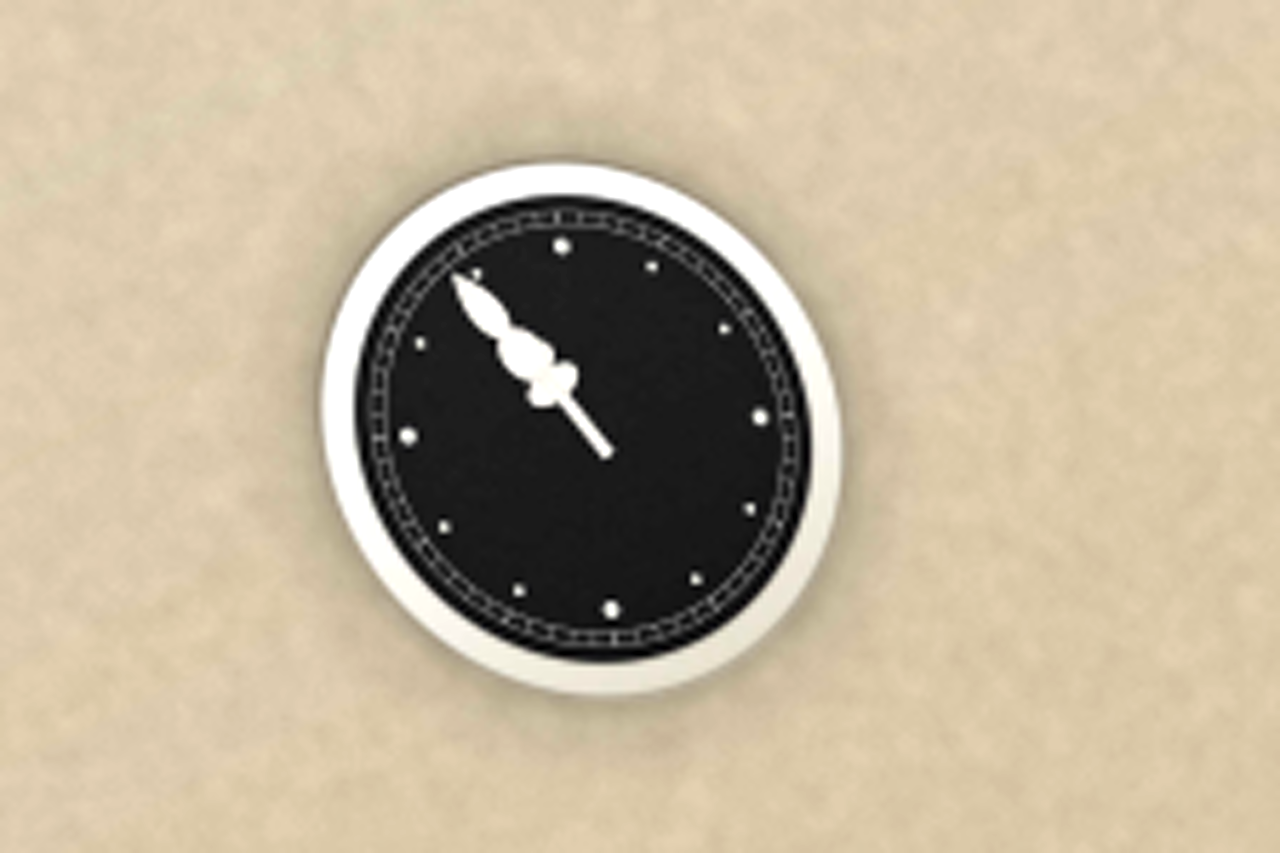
10.54
